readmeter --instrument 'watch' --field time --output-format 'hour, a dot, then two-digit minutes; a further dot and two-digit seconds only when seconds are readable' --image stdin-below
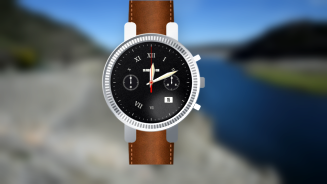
12.11
